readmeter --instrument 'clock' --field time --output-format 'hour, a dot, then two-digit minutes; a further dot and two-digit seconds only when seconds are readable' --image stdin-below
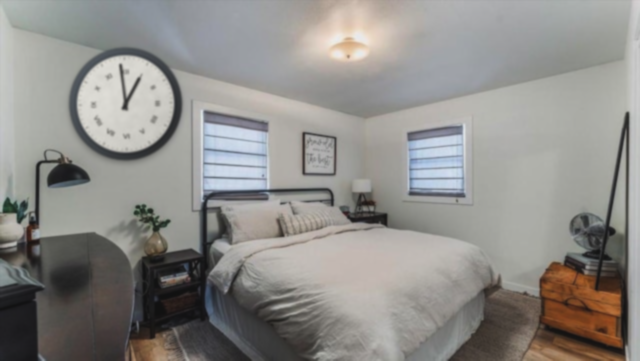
12.59
